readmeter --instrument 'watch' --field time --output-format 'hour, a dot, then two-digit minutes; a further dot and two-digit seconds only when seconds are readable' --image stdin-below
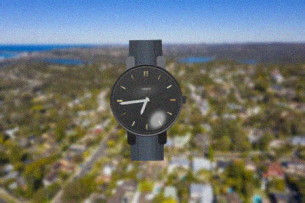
6.44
